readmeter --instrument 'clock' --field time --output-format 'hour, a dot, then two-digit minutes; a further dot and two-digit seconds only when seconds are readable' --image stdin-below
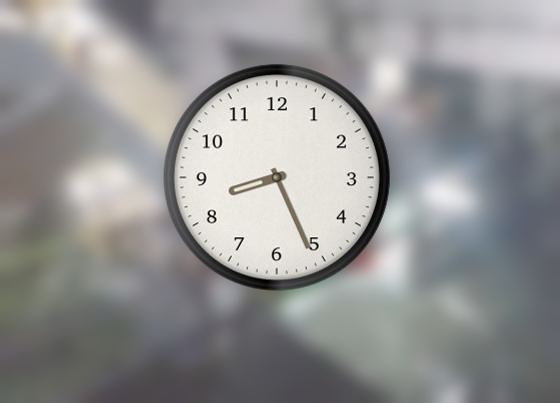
8.26
